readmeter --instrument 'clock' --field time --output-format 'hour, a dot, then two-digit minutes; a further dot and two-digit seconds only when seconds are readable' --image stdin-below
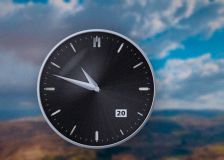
10.48
